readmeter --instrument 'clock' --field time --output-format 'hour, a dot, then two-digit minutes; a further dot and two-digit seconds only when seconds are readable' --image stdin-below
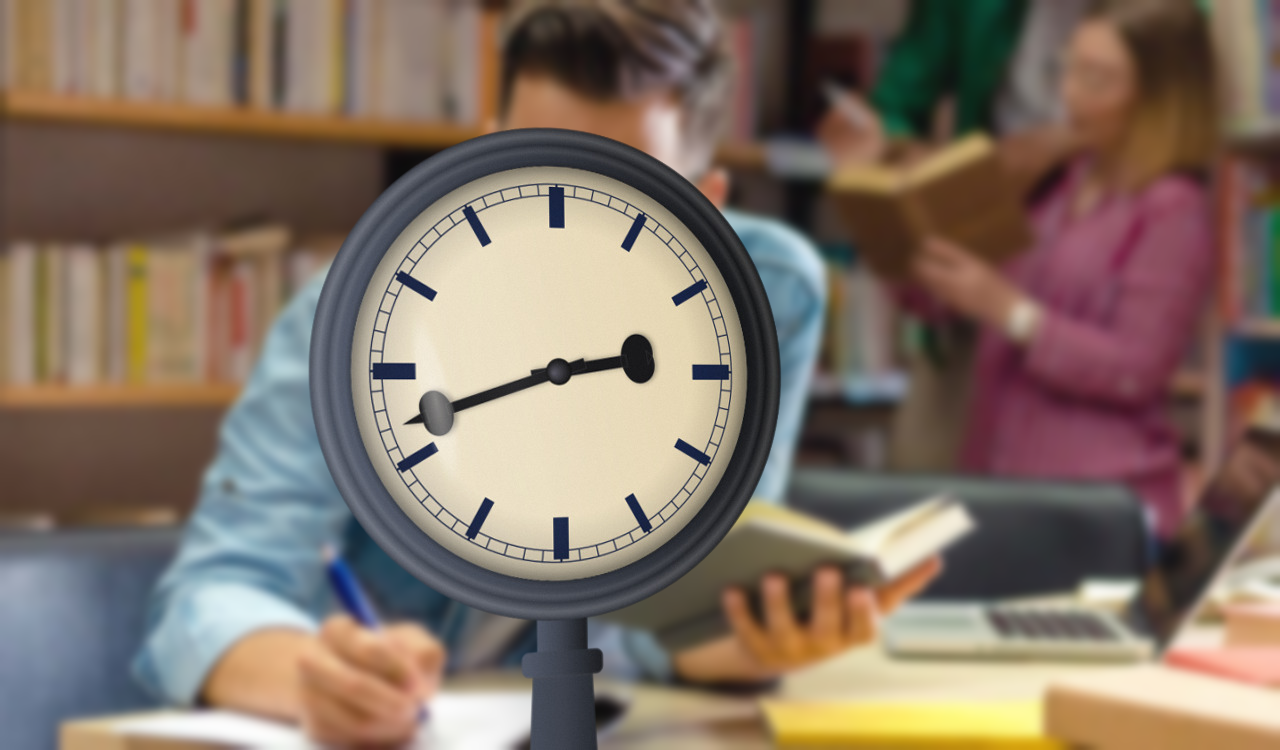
2.42
